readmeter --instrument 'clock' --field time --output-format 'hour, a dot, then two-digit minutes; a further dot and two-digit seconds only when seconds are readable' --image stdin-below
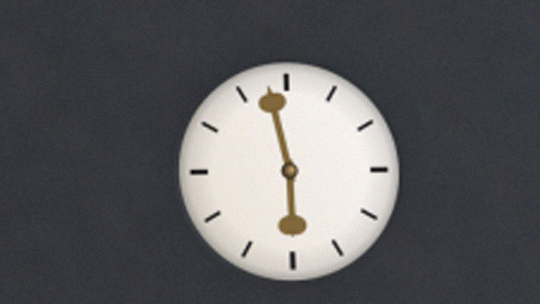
5.58
